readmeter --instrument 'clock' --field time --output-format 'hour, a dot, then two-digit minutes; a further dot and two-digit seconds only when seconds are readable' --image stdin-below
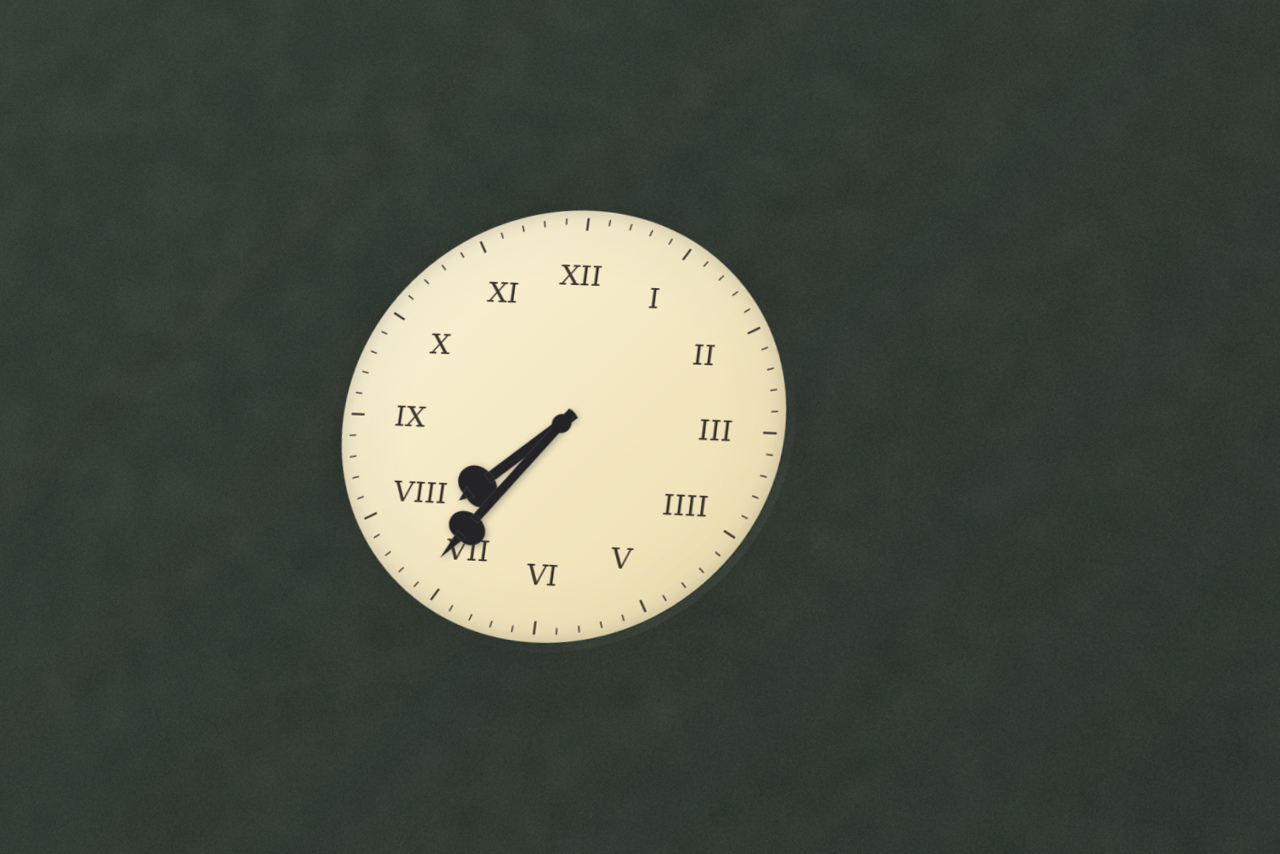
7.36
